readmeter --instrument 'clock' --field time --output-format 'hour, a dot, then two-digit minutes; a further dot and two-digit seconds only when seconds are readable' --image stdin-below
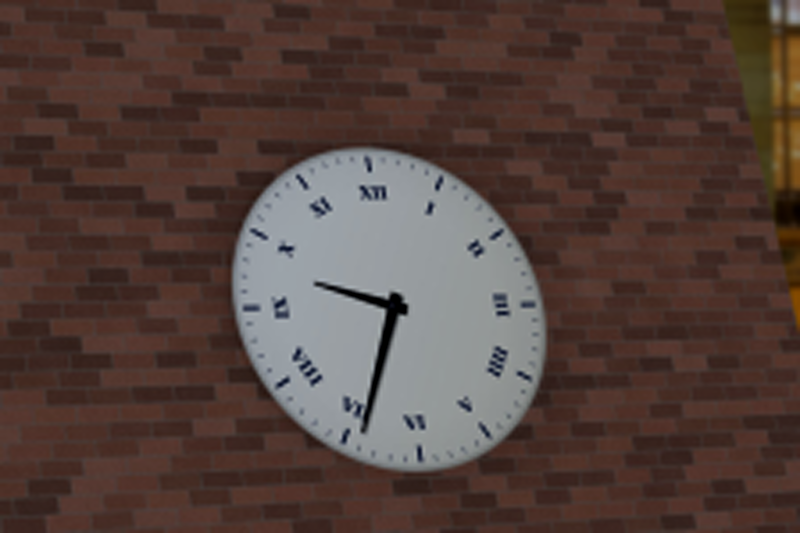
9.34
